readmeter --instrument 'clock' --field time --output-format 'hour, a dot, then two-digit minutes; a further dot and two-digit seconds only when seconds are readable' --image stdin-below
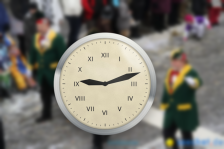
9.12
